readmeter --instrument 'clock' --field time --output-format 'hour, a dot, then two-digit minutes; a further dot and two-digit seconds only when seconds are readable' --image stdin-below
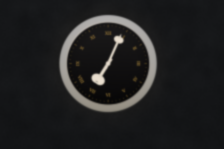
7.04
